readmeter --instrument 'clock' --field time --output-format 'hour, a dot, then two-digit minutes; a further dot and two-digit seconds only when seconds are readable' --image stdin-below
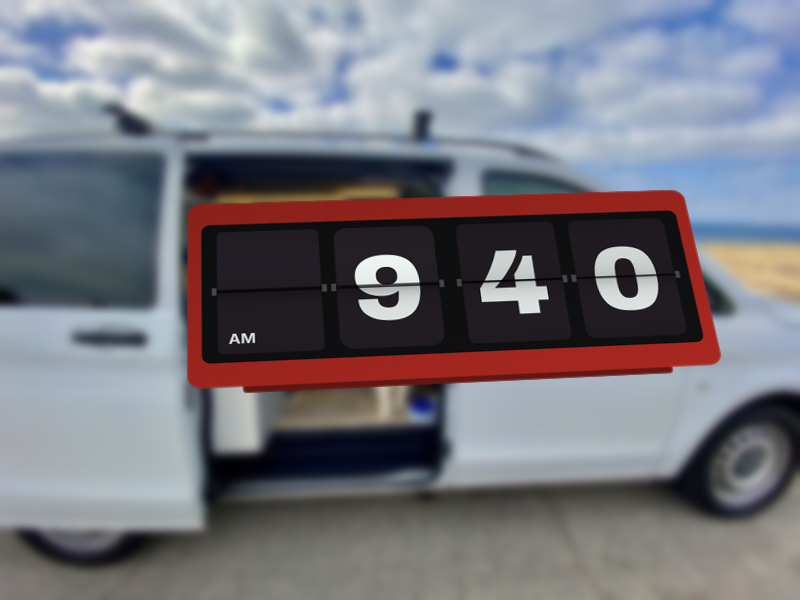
9.40
